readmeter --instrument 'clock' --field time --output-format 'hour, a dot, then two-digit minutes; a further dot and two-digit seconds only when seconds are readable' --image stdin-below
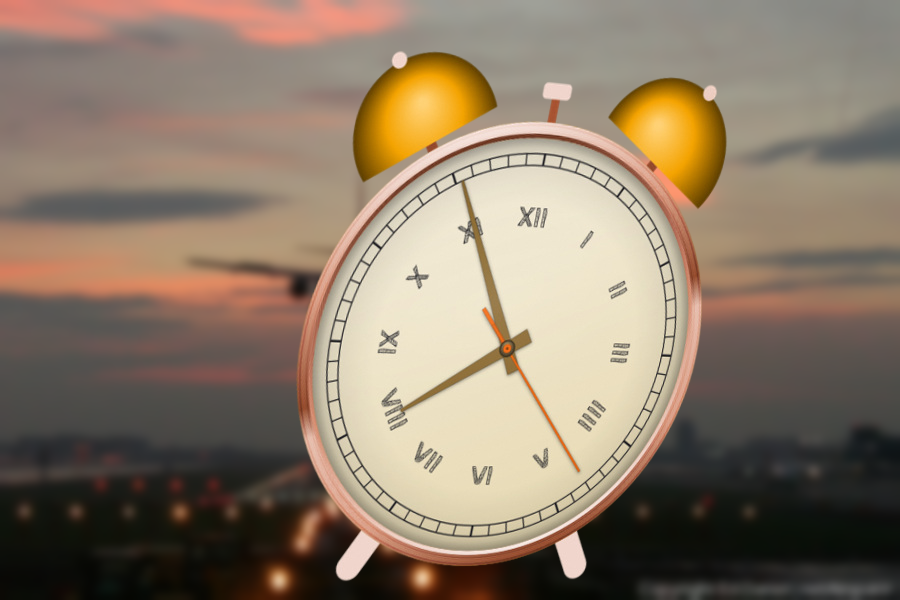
7.55.23
